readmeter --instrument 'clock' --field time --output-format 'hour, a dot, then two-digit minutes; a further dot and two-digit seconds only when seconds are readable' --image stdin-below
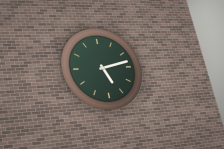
5.13
